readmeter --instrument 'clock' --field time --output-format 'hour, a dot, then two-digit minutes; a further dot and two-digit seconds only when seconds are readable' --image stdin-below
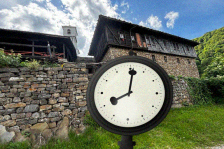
8.01
